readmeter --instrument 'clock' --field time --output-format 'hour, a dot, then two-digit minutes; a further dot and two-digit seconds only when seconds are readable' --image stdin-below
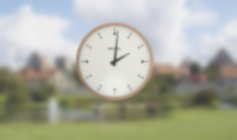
2.01
